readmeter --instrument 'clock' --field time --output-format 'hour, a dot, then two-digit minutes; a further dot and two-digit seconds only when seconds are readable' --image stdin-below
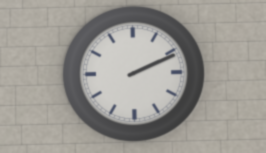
2.11
